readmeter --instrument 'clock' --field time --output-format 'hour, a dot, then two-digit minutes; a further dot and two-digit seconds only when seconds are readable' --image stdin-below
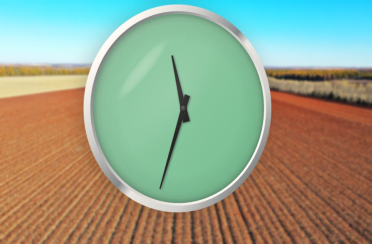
11.33
